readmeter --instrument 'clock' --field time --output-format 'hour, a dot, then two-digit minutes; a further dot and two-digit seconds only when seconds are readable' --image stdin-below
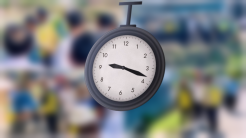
9.18
